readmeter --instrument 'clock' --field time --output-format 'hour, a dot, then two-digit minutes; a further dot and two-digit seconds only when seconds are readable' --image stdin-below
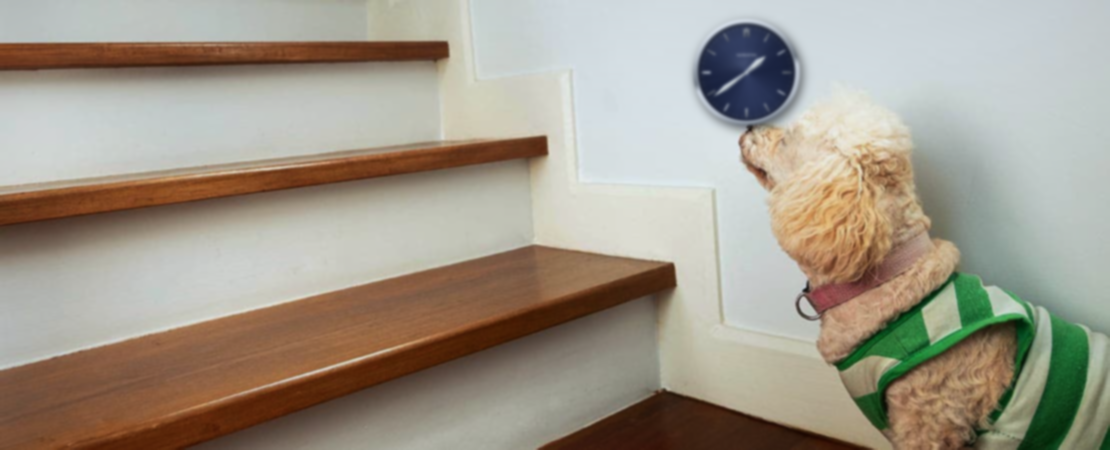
1.39
